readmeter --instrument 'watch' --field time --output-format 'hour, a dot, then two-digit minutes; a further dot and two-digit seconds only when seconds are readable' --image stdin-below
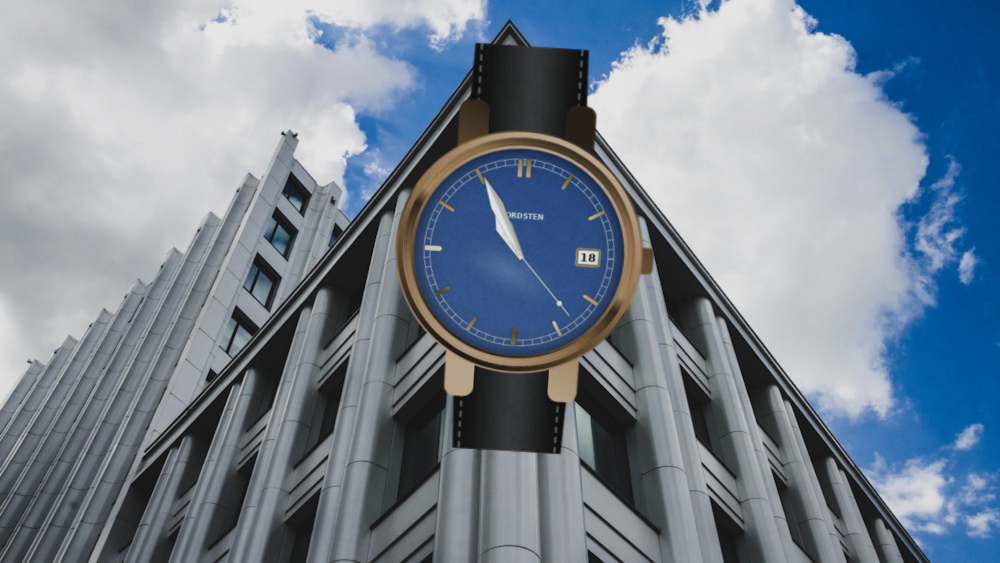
10.55.23
